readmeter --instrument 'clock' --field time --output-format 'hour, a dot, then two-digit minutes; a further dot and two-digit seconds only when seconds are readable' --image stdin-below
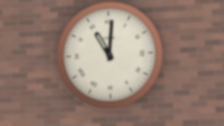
11.01
